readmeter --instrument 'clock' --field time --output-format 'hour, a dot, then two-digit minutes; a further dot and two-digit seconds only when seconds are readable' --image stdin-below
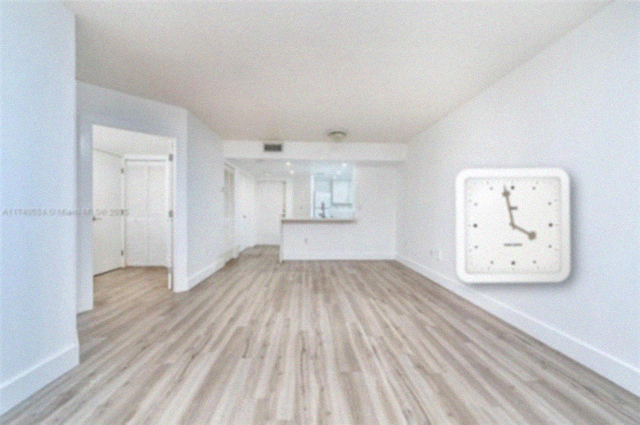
3.58
